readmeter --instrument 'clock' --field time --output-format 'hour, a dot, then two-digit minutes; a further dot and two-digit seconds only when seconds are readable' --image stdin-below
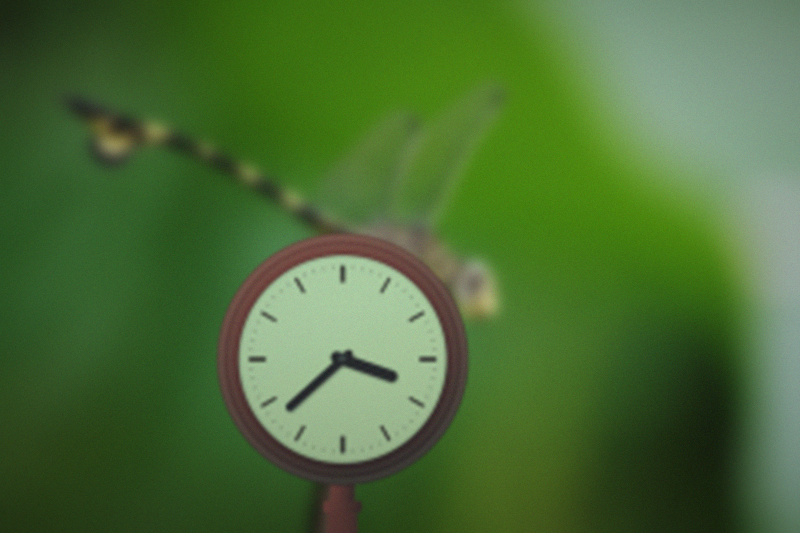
3.38
